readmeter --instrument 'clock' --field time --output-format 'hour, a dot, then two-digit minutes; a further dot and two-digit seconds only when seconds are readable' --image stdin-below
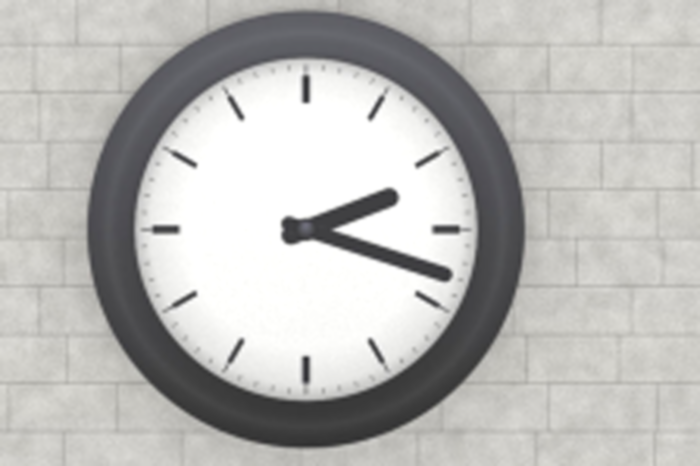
2.18
